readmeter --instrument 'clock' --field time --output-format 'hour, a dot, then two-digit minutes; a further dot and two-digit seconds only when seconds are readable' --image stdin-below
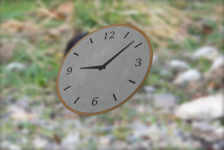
9.08
